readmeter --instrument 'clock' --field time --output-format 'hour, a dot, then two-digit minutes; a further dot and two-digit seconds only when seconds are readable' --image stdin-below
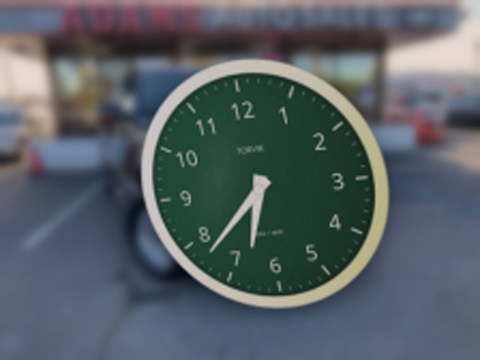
6.38
